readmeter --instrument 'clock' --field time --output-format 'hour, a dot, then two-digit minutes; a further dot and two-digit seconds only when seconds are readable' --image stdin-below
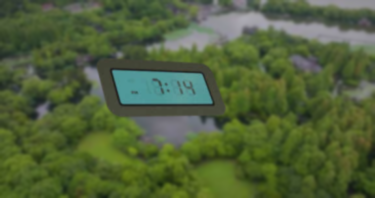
7.14
